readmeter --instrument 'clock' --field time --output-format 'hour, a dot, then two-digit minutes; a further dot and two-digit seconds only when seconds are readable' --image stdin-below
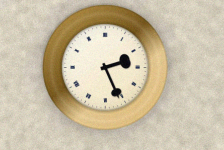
2.26
